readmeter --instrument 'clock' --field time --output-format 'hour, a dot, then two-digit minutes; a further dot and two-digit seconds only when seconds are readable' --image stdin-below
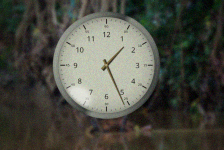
1.26
